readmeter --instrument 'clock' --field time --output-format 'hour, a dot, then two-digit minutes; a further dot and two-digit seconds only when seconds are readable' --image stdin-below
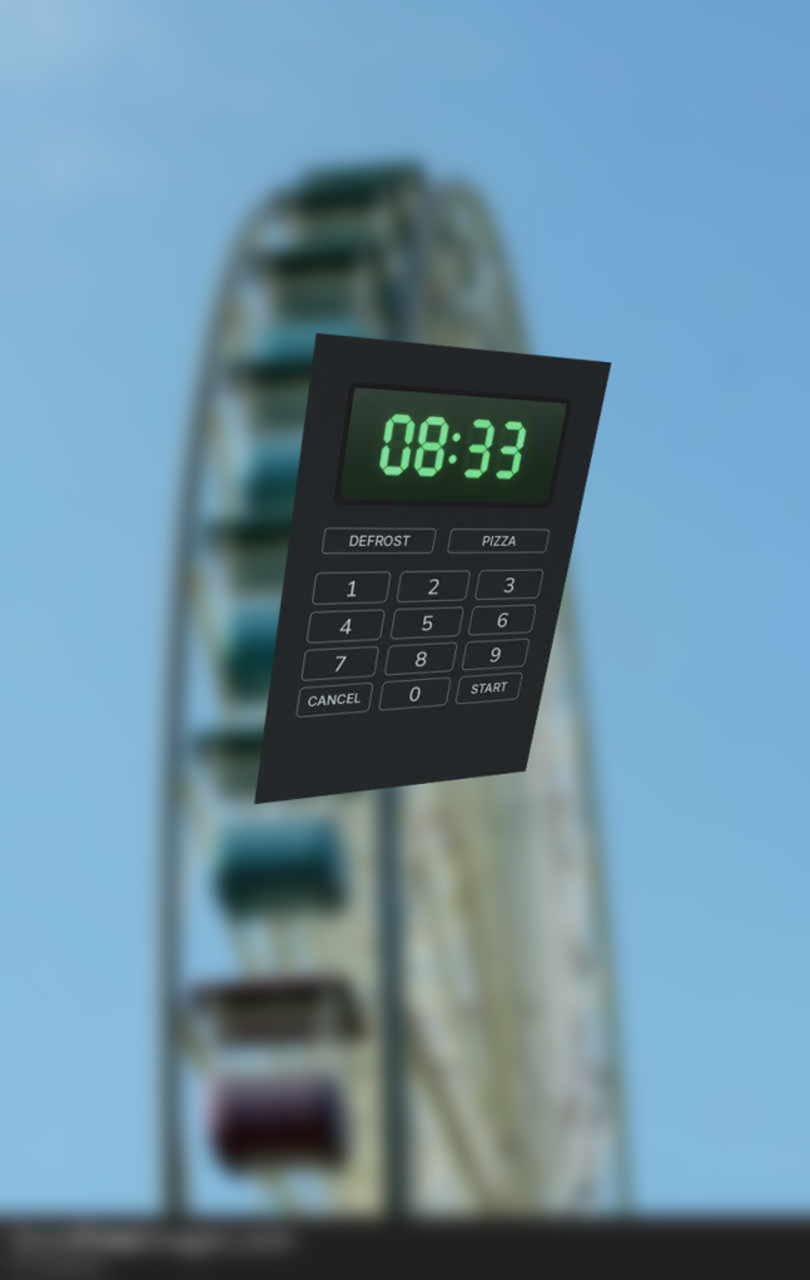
8.33
